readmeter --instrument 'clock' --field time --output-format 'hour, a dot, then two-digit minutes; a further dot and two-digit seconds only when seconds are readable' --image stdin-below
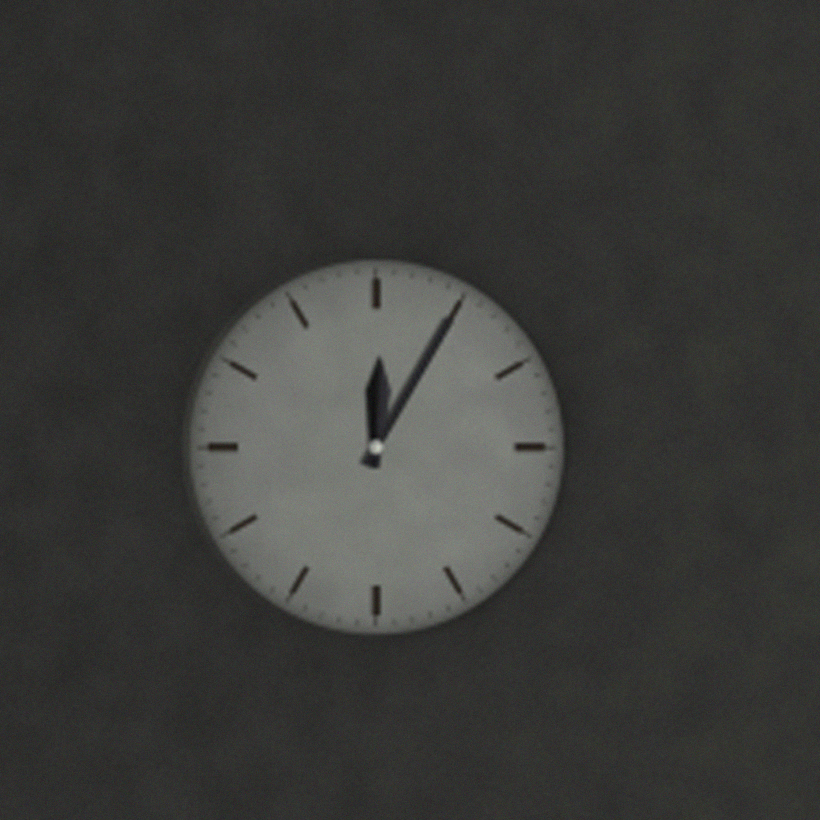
12.05
